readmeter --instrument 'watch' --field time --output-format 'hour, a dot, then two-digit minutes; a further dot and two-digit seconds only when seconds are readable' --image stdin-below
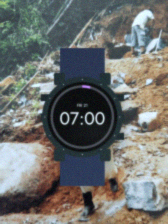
7.00
